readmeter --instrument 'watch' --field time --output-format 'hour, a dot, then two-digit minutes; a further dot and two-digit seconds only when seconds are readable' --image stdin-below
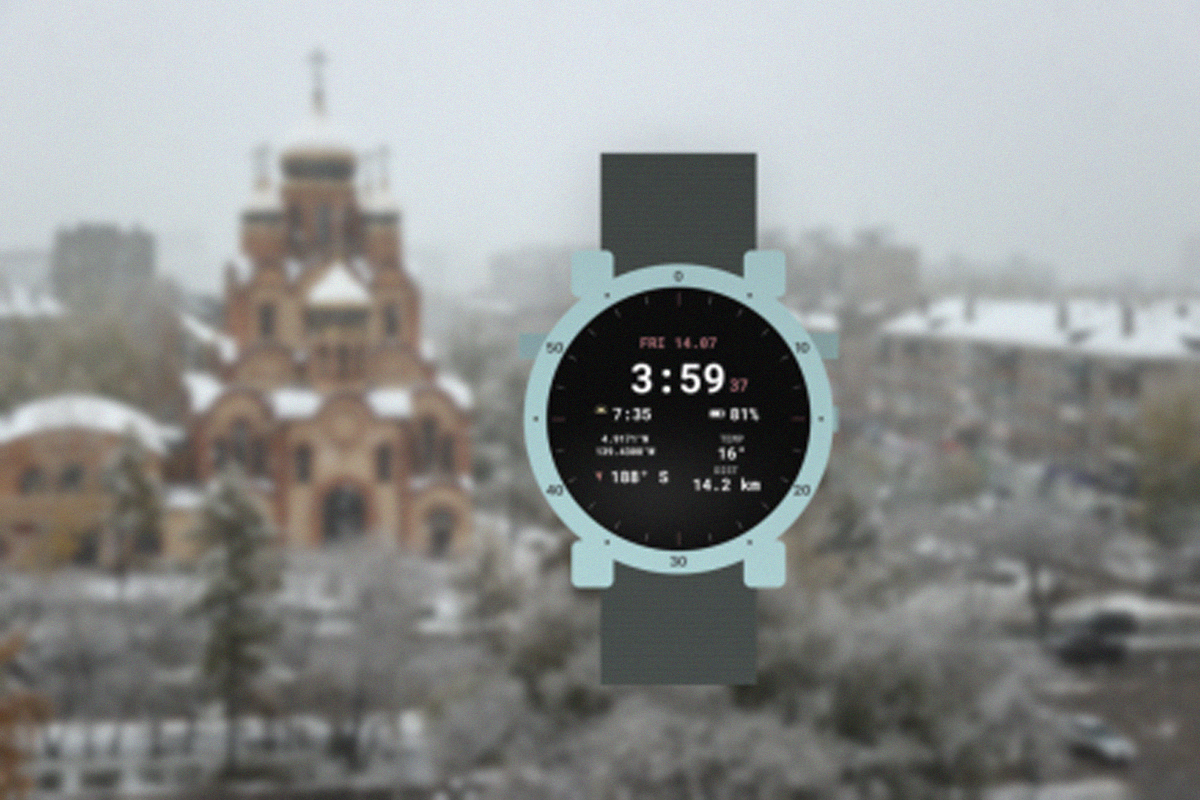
3.59
